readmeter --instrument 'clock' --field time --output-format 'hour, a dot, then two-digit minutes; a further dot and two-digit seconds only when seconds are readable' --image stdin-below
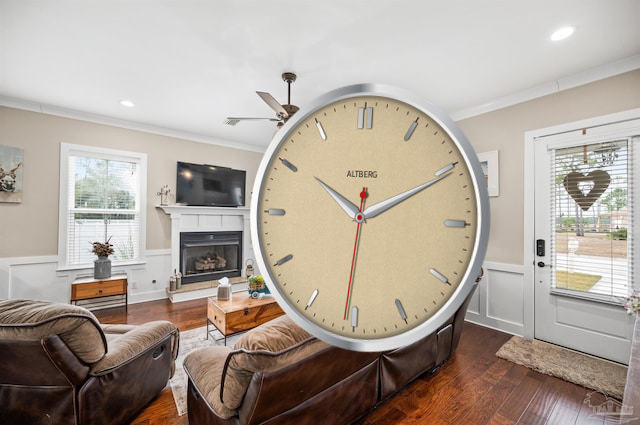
10.10.31
